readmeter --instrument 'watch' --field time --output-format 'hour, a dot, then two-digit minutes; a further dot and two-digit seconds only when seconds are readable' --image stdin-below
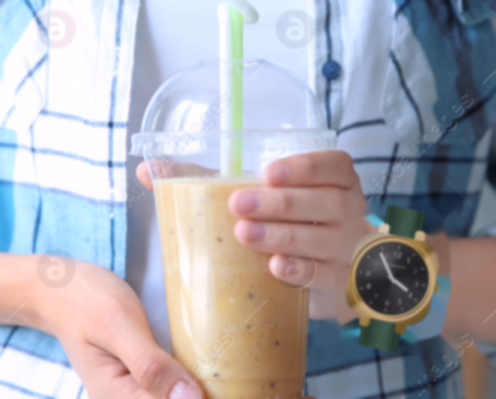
3.54
